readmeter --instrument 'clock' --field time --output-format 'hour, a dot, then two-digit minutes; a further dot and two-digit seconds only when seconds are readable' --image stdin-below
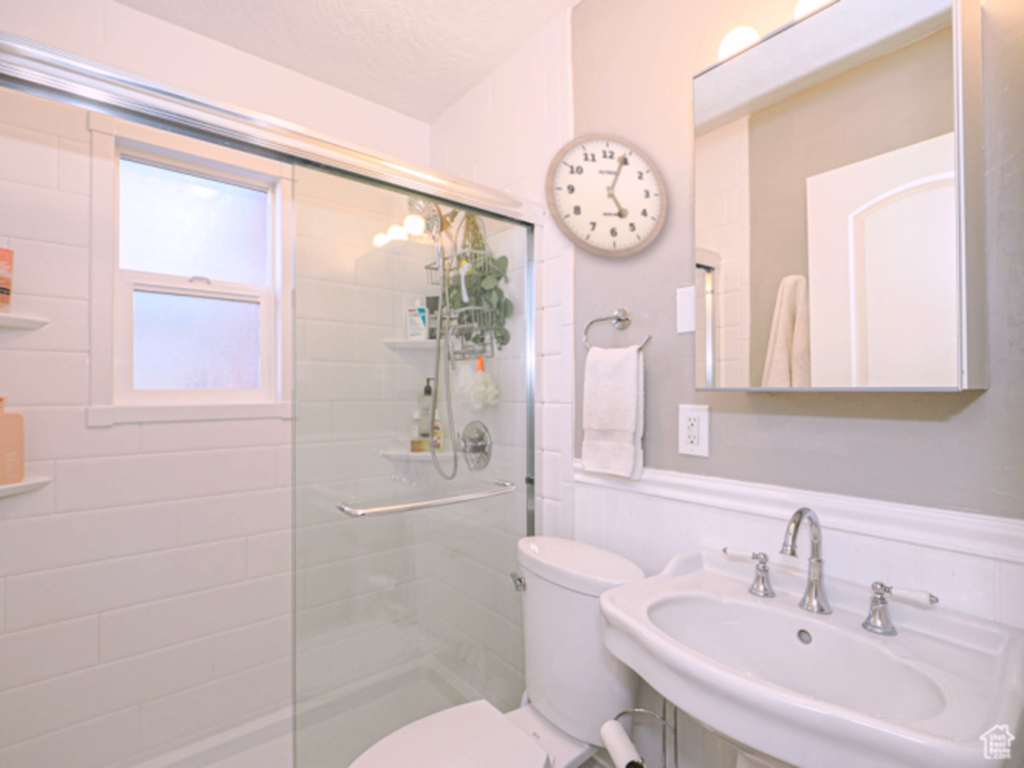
5.04
